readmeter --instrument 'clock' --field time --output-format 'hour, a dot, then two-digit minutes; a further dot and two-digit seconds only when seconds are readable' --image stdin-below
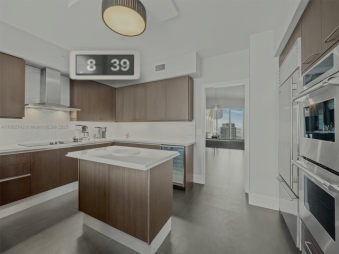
8.39
